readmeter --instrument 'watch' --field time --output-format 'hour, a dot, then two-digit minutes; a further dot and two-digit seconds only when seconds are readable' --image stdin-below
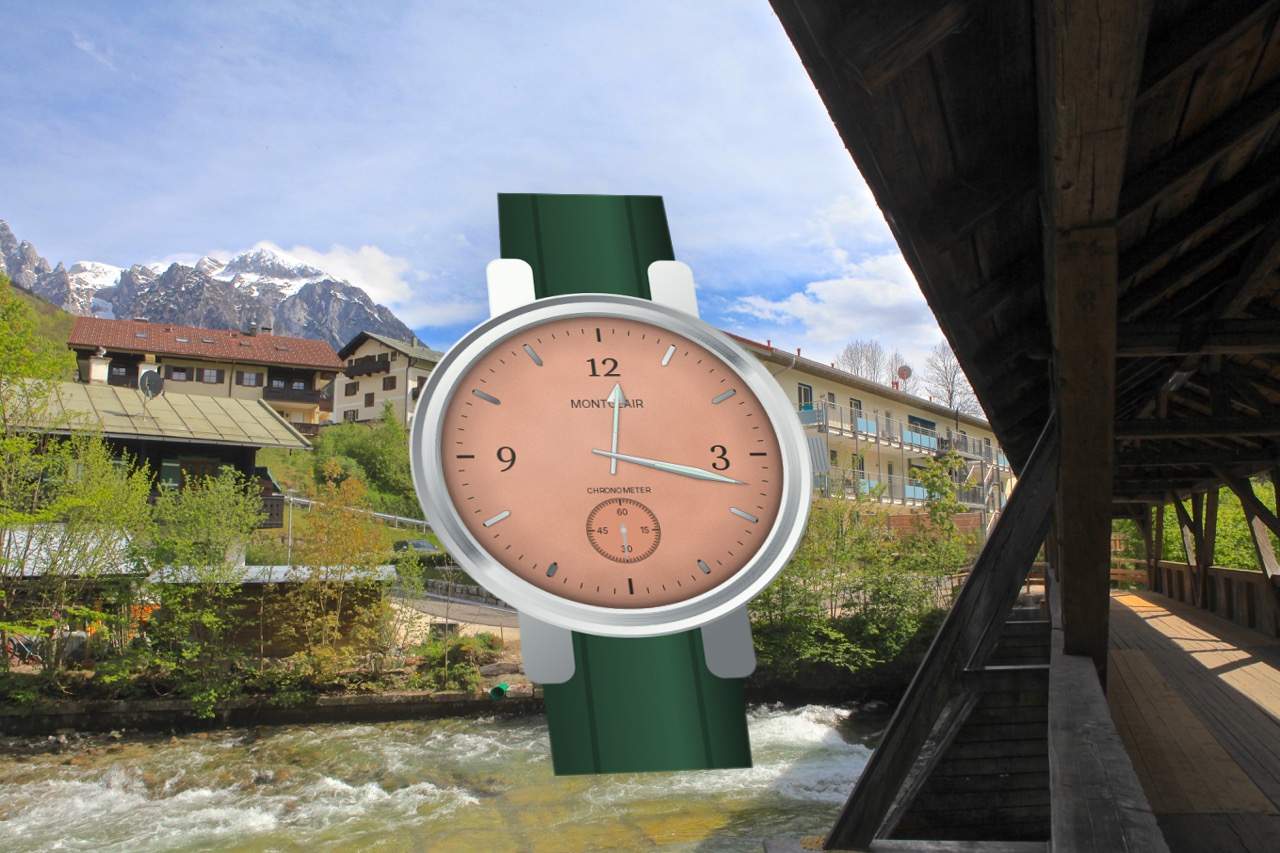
12.17.30
